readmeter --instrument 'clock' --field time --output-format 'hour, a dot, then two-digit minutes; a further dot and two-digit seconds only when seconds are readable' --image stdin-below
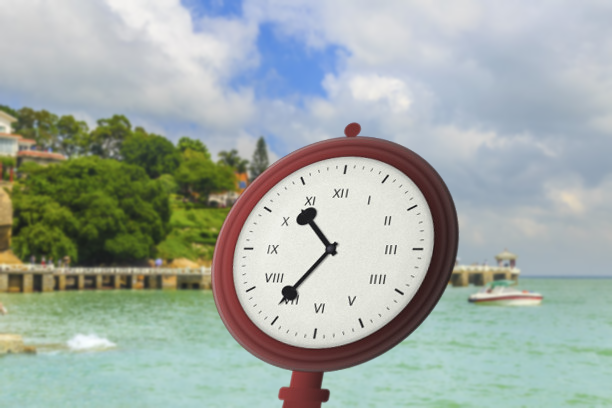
10.36
